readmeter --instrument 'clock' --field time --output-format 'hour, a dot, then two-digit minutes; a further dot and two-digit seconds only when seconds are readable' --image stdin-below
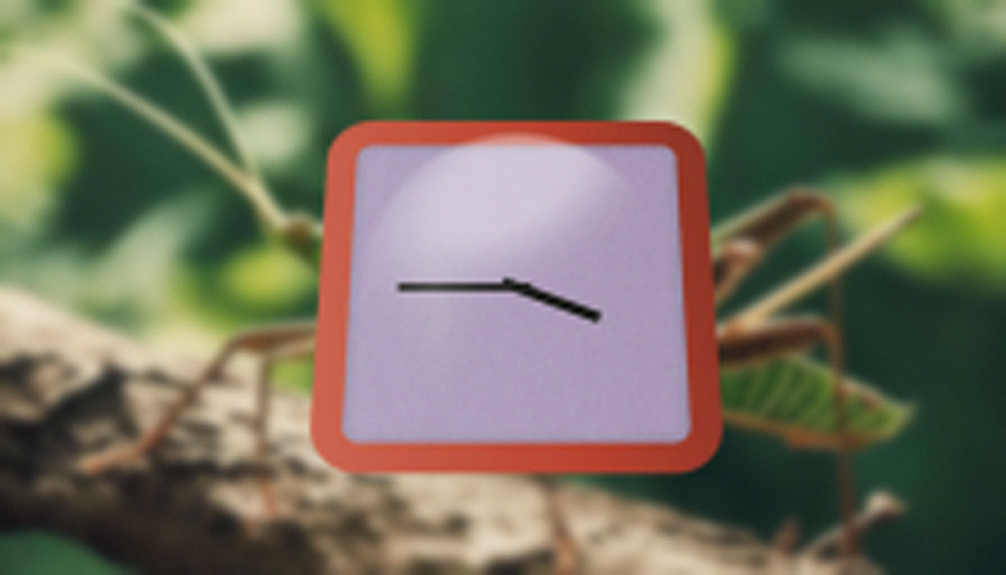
3.45
